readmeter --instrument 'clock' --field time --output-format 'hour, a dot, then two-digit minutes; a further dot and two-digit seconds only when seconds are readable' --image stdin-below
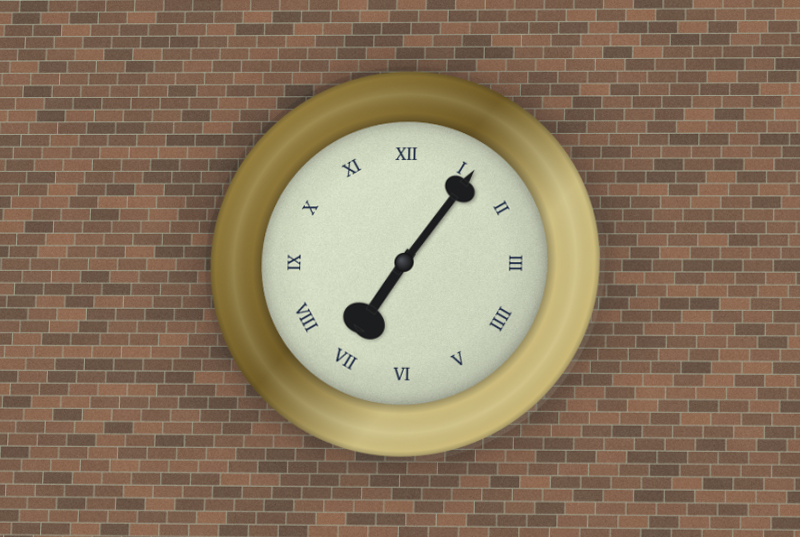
7.06
